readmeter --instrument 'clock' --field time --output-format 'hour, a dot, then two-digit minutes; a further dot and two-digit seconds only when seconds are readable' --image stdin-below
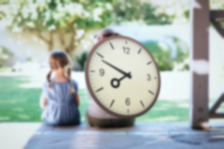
7.49
